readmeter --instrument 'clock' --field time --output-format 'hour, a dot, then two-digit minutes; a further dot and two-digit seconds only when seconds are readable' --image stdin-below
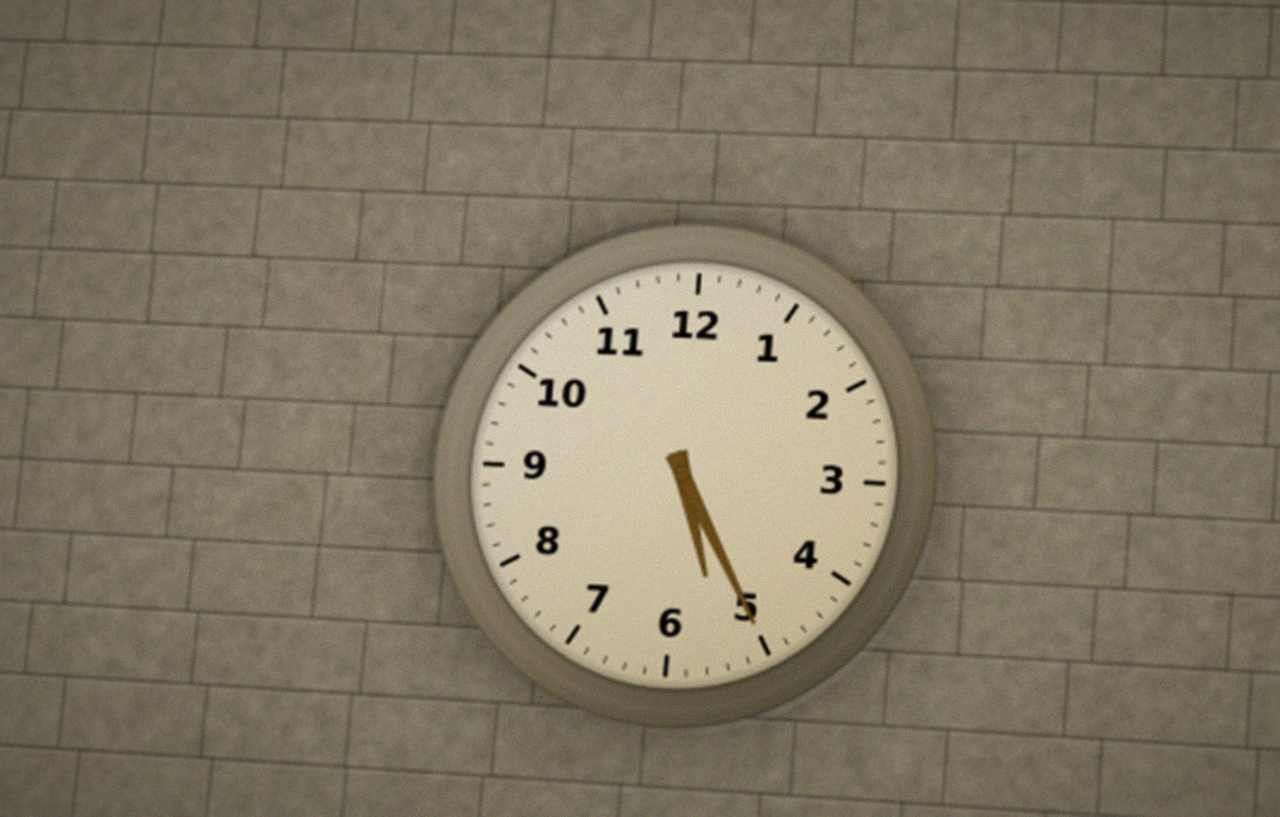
5.25
